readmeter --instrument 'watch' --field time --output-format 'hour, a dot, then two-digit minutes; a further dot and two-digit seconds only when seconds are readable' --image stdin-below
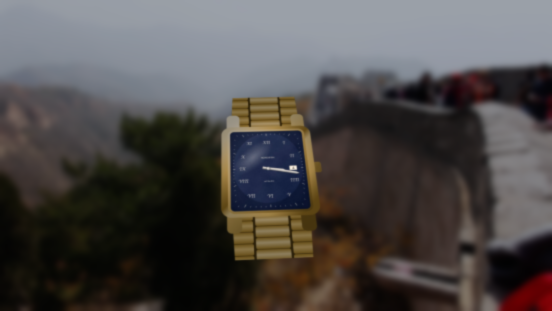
3.17
